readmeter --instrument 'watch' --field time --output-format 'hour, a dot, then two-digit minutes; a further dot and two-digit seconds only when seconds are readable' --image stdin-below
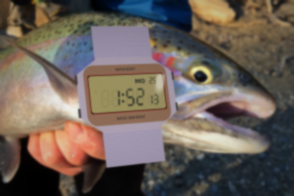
1.52.13
